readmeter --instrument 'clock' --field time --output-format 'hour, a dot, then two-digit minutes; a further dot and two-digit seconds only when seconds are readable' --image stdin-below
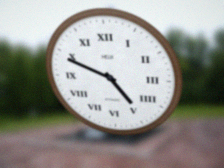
4.49
